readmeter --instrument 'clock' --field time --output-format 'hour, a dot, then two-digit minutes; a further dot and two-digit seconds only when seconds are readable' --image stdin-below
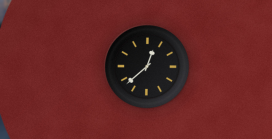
12.38
